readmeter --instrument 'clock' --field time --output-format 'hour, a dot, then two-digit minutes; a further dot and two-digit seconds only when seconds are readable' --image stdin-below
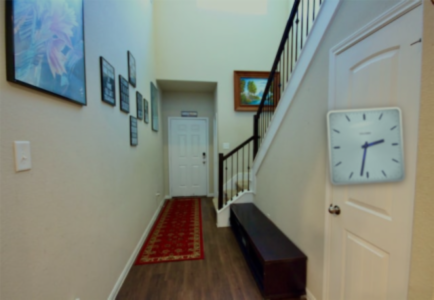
2.32
